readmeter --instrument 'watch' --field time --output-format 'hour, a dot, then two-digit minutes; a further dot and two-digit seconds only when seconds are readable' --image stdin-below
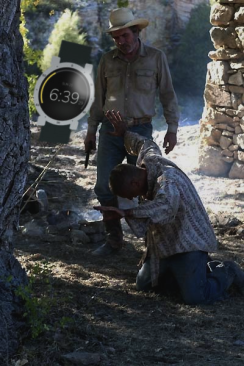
6.39
